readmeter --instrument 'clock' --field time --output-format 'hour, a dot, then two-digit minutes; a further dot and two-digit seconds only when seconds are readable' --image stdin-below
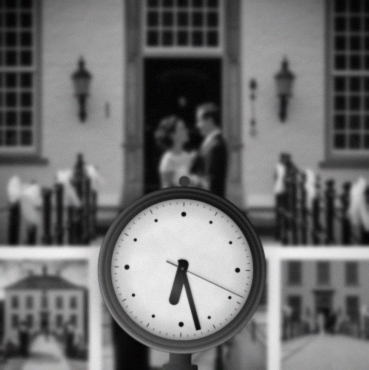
6.27.19
